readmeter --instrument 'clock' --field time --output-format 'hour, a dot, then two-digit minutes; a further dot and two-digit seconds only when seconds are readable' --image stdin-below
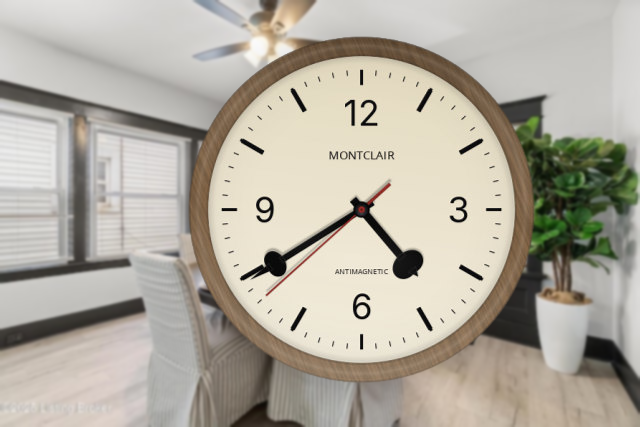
4.39.38
